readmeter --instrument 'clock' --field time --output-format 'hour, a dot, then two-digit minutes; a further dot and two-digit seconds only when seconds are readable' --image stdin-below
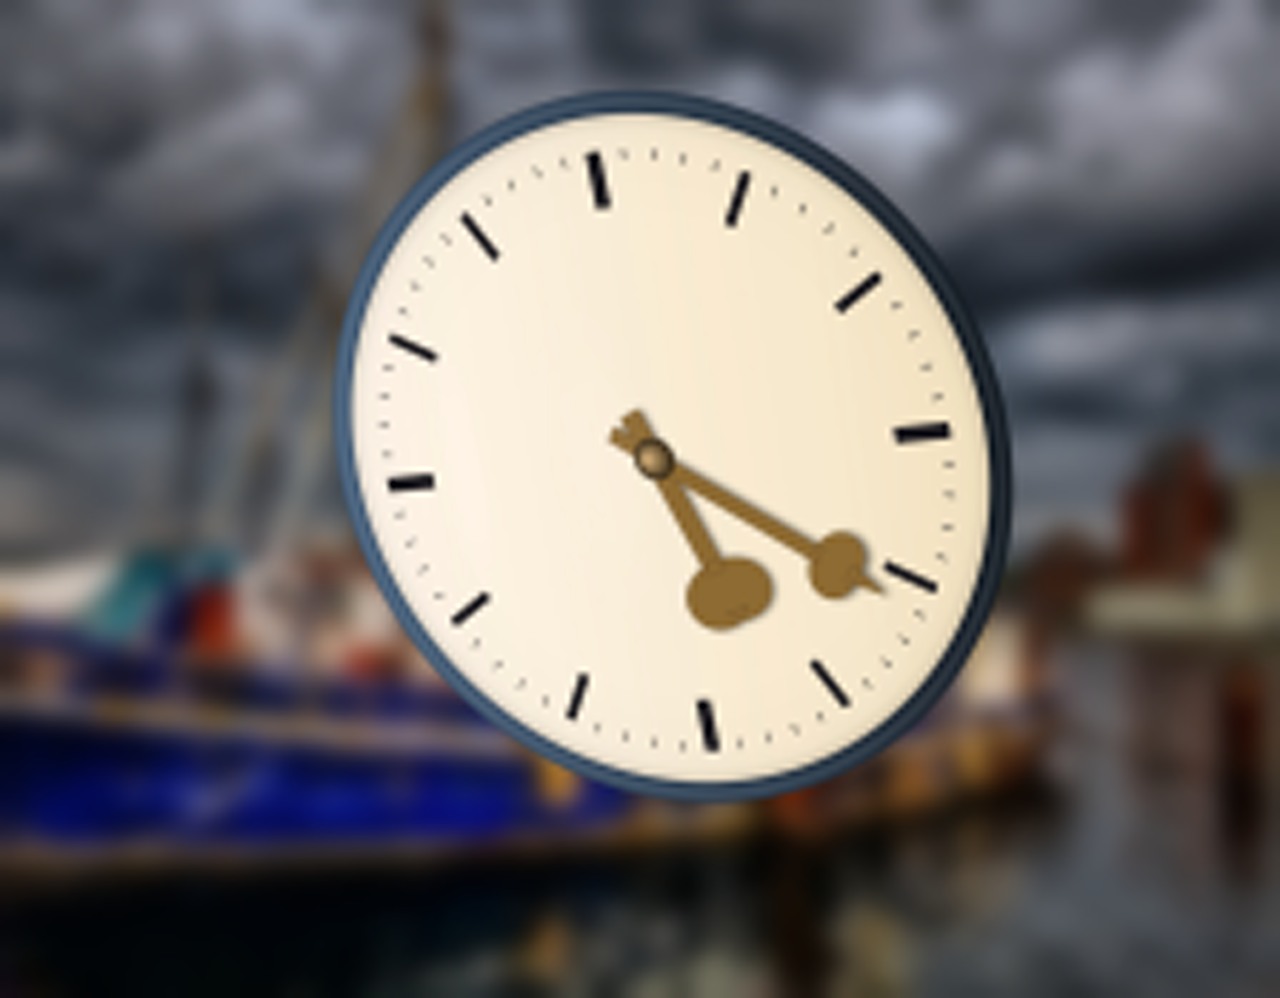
5.21
